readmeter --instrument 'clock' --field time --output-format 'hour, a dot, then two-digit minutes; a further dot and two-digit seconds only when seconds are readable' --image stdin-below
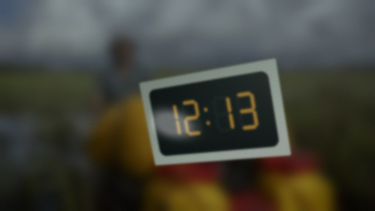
12.13
